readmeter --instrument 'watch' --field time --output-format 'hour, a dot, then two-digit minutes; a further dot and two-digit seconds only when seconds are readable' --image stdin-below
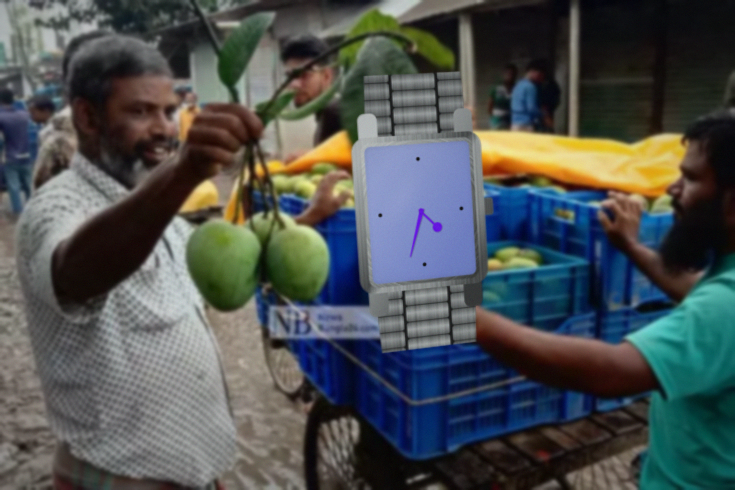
4.33
